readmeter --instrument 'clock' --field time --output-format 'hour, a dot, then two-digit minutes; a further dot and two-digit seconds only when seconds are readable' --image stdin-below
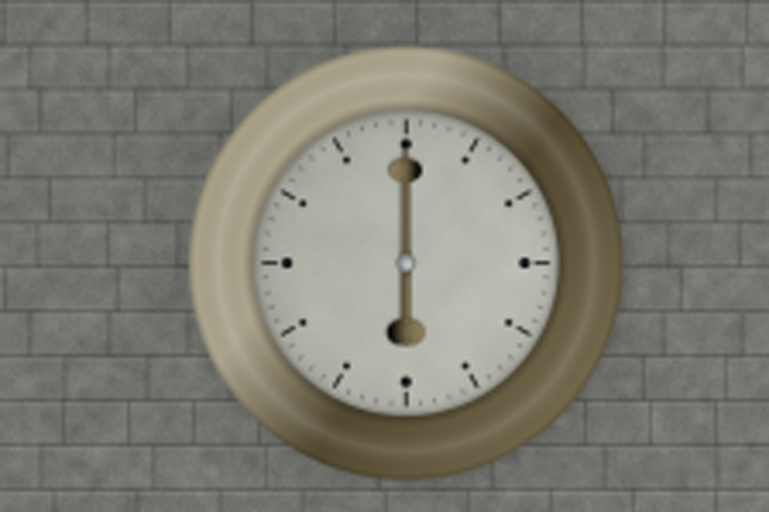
6.00
